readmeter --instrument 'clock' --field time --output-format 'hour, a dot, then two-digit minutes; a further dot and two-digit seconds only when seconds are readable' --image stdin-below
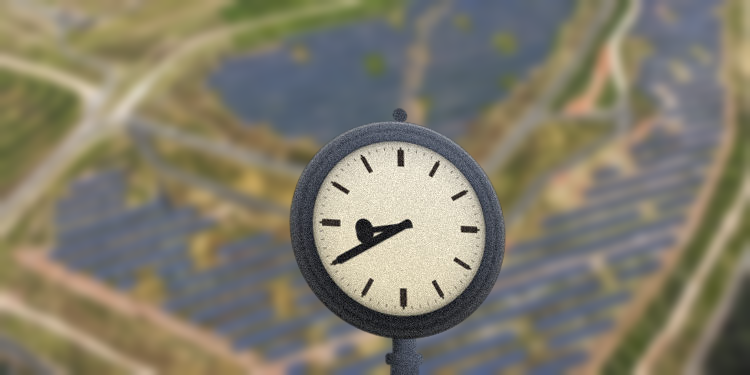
8.40
